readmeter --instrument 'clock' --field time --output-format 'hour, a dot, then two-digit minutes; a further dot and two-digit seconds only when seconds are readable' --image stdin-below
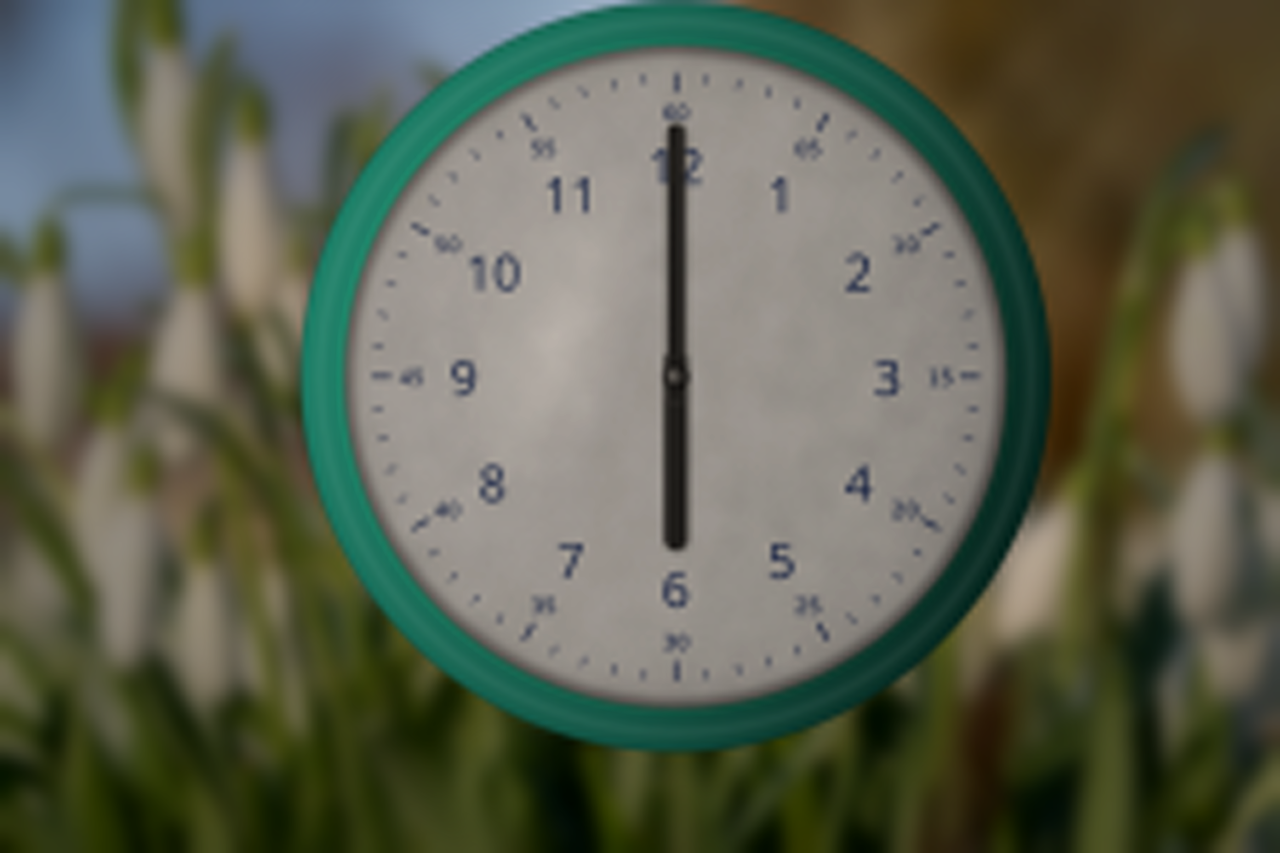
6.00
